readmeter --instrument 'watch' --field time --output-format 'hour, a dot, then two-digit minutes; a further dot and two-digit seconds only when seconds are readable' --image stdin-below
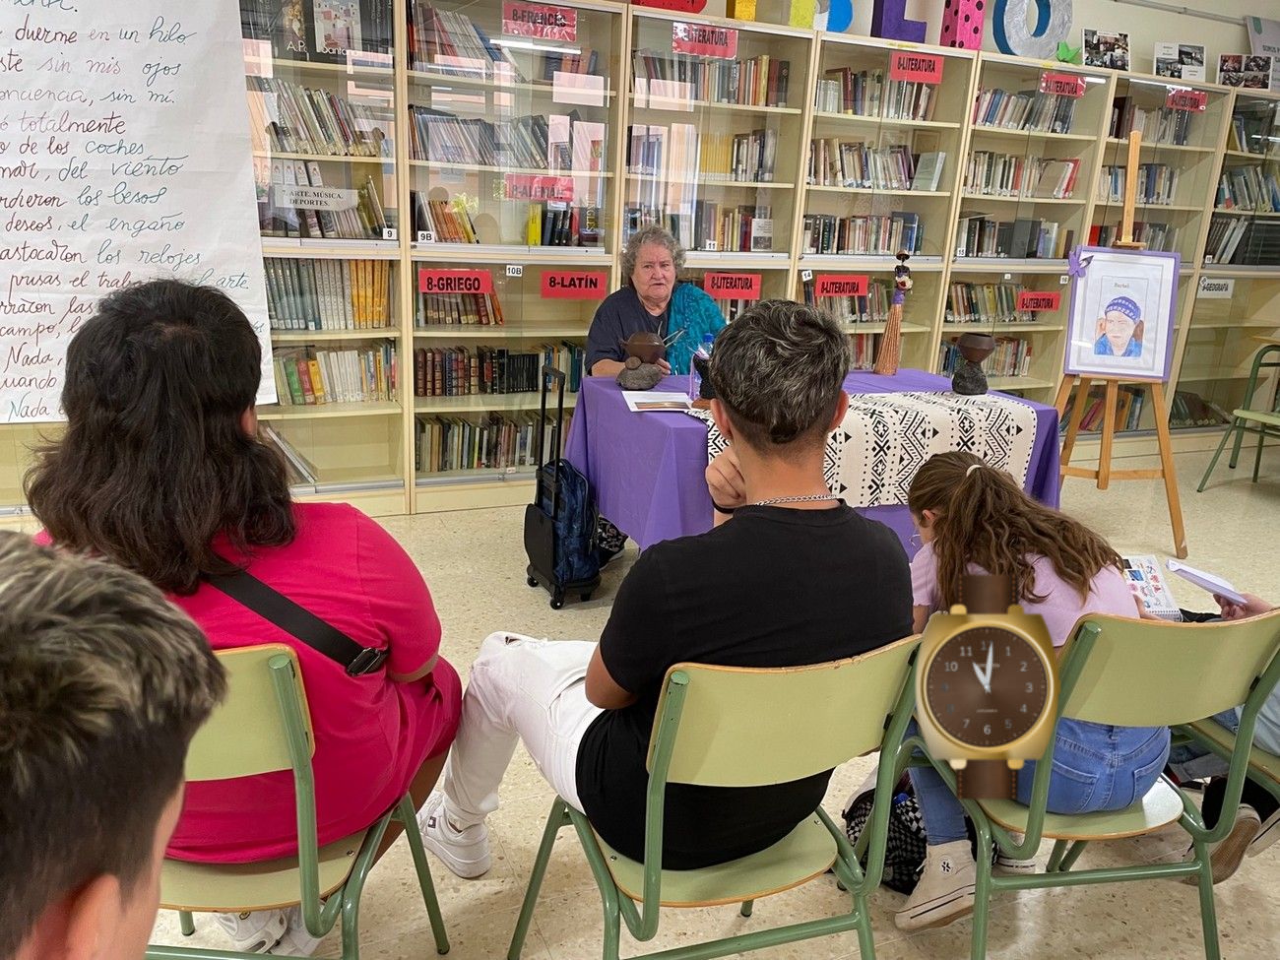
11.01
